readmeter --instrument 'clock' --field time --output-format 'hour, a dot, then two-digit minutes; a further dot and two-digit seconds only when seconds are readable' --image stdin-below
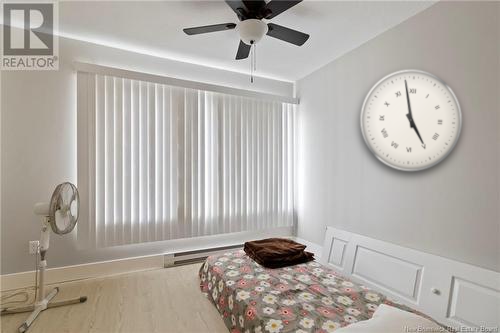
4.58
